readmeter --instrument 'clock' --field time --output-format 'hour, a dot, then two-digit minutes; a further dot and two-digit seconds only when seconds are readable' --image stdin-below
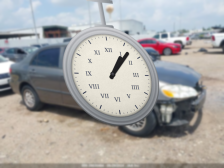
1.07
